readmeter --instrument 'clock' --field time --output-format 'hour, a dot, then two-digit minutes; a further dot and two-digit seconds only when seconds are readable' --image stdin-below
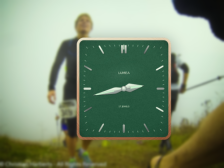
2.43
